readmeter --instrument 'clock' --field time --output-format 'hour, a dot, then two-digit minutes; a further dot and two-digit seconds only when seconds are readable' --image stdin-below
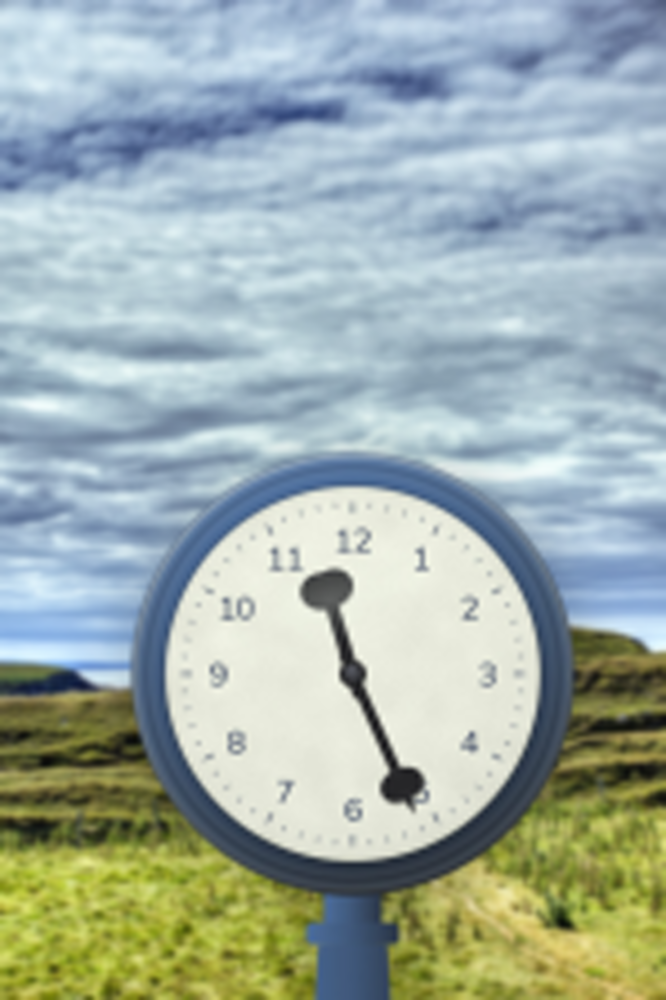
11.26
